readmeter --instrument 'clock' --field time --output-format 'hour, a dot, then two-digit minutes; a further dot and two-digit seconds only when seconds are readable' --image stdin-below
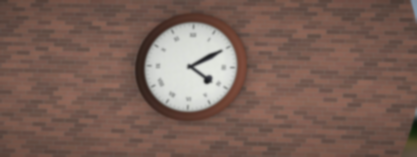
4.10
